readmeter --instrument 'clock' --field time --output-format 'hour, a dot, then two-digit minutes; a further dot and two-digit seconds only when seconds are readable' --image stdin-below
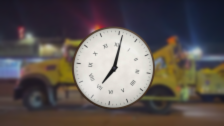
7.01
